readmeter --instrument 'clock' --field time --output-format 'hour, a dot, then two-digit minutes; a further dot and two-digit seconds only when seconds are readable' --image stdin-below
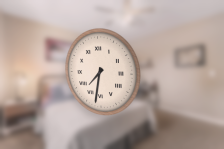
7.32
